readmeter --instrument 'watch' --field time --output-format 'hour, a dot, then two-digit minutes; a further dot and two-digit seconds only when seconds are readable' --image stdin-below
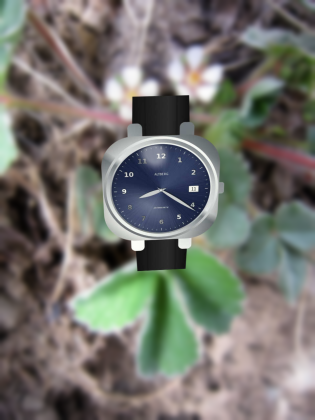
8.21
